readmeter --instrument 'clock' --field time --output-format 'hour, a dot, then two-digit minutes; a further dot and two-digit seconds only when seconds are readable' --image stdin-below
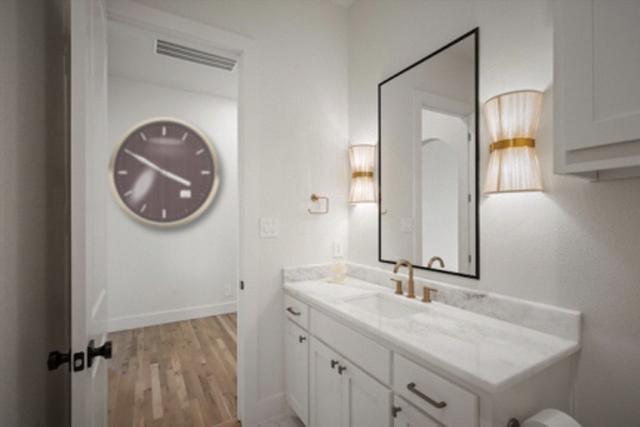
3.50
